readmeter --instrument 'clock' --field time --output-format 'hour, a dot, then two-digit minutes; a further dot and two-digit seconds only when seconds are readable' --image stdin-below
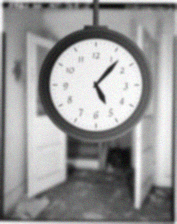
5.07
